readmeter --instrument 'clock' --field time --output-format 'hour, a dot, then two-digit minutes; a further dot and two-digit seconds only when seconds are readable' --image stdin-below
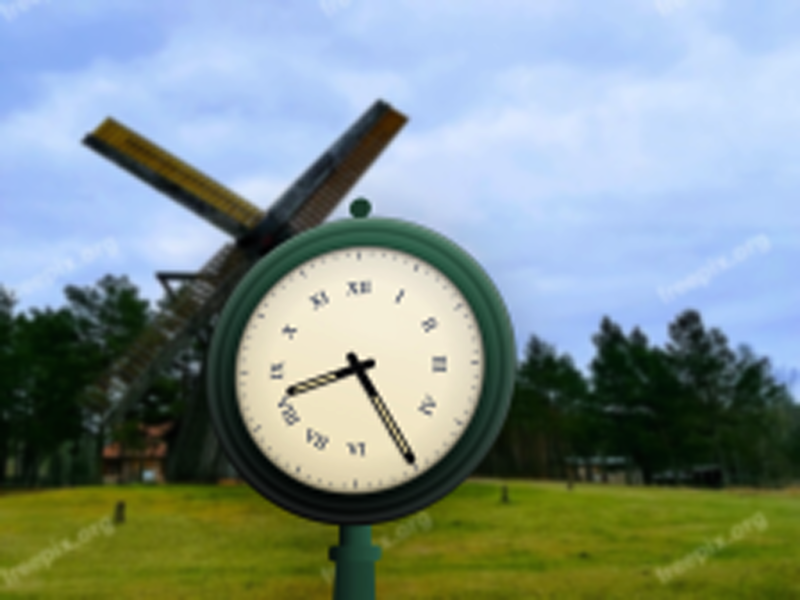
8.25
